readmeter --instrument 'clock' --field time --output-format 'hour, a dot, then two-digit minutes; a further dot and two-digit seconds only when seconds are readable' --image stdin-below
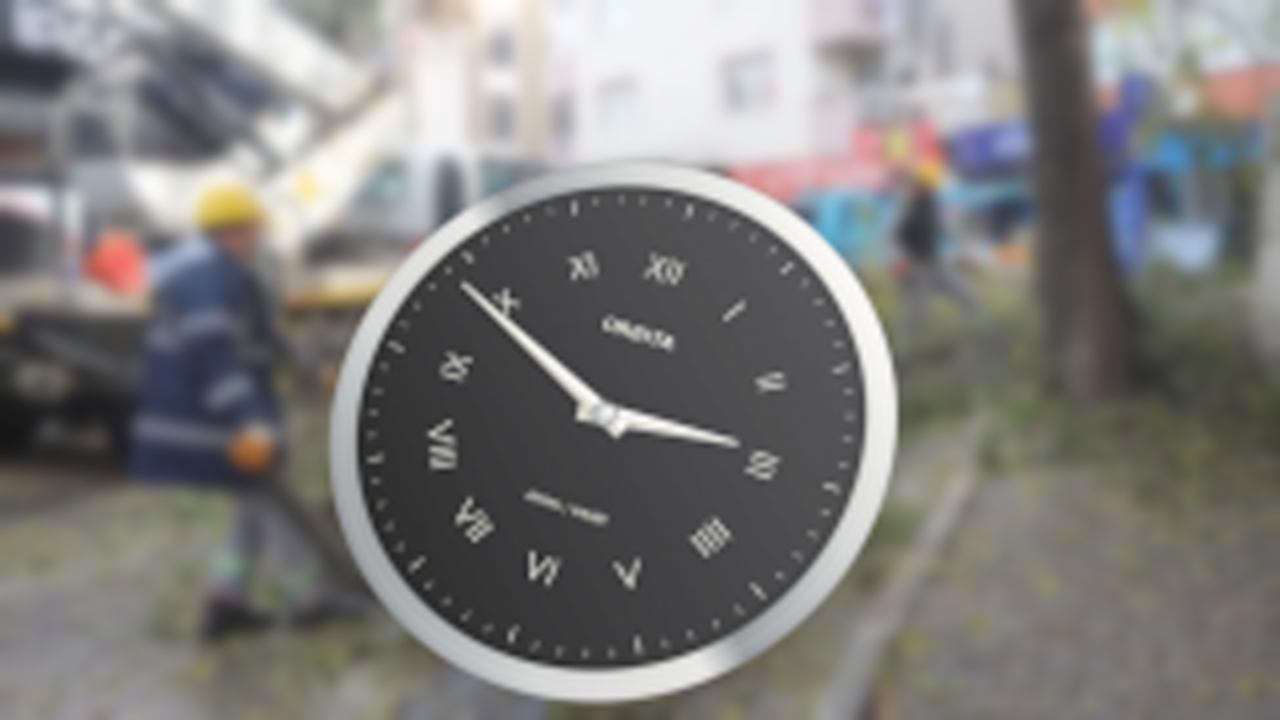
2.49
